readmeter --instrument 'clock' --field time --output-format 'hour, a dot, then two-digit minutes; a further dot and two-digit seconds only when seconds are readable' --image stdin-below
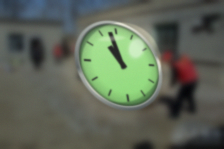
10.58
